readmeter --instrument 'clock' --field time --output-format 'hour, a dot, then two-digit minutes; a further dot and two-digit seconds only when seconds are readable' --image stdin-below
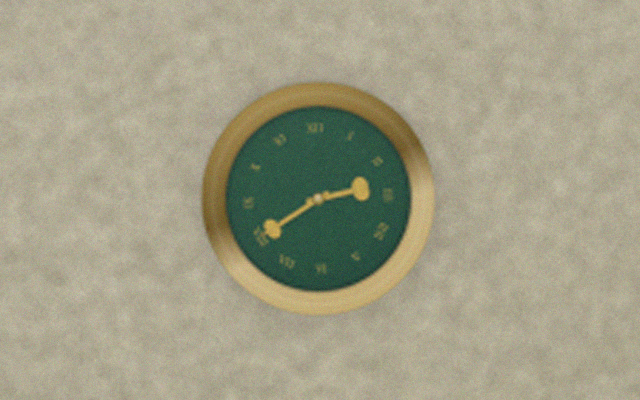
2.40
